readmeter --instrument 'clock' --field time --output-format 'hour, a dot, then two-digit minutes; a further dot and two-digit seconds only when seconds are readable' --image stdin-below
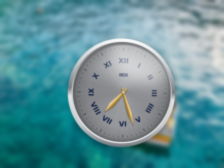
7.27
